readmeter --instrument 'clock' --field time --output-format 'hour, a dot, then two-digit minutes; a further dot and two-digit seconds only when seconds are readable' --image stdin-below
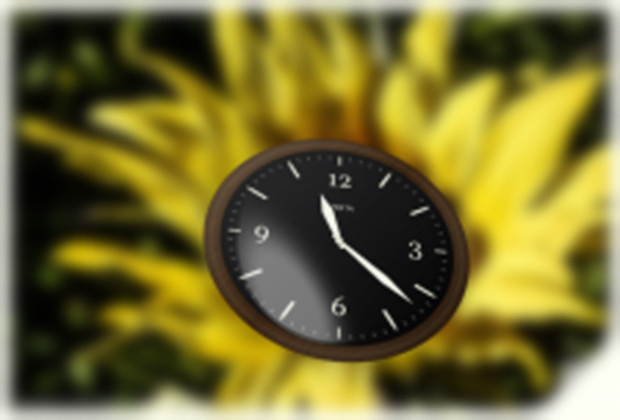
11.22
